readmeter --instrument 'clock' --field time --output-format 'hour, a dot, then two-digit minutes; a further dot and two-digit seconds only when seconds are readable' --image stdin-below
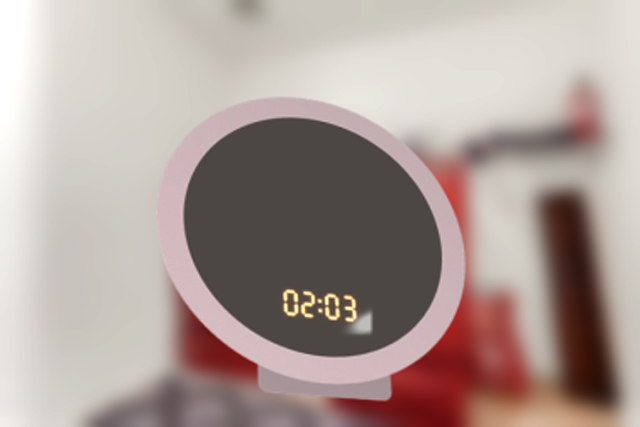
2.03
